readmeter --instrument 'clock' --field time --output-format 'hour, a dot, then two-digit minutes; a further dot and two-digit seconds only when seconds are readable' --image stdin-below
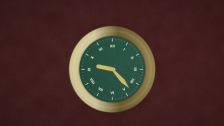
9.23
